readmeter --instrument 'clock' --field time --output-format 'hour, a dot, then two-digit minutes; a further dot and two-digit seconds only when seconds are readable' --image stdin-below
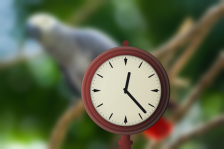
12.23
